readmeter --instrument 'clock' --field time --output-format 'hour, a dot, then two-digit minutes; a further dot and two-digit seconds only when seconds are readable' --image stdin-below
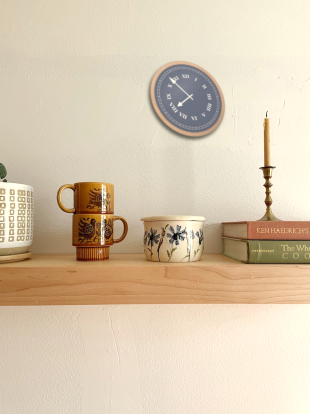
7.53
